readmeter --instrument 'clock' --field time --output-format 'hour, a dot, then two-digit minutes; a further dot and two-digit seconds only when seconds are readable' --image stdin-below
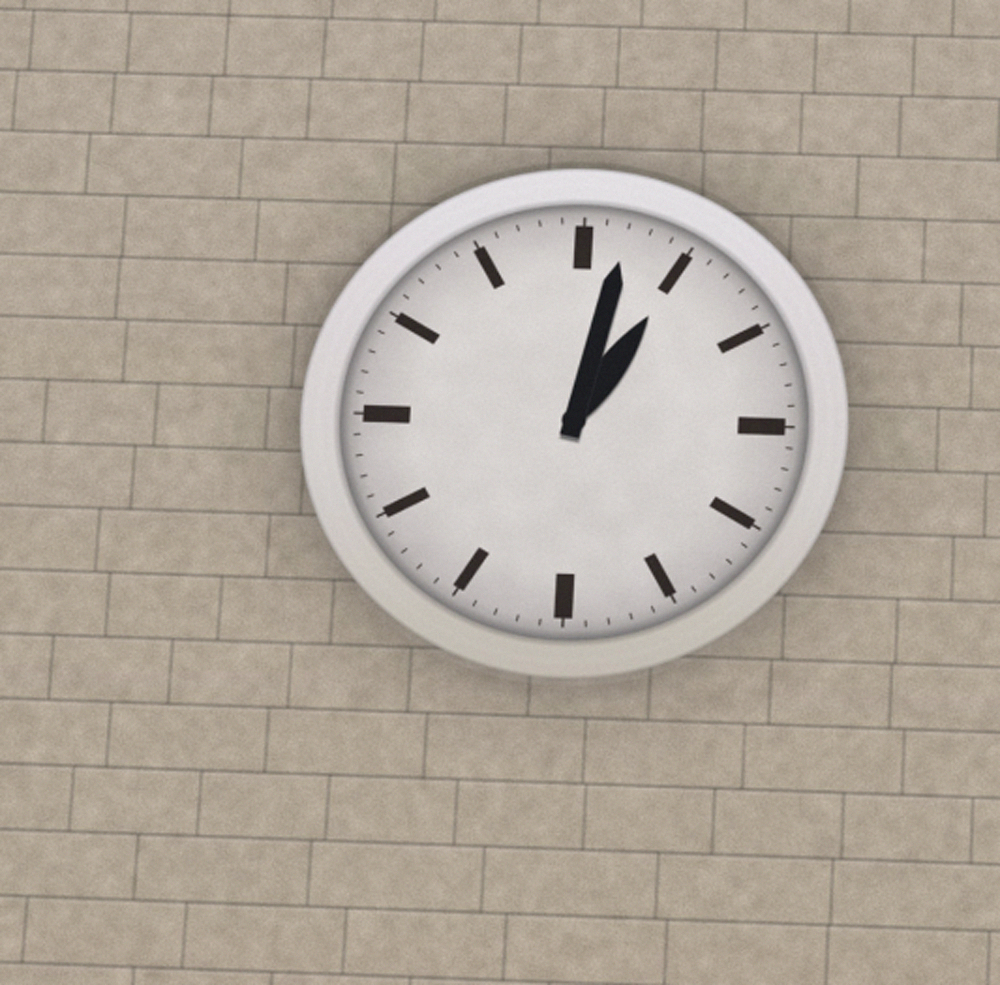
1.02
